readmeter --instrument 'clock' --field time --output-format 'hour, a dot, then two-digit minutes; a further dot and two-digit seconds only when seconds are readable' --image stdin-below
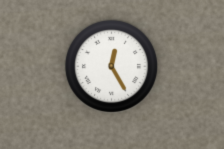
12.25
